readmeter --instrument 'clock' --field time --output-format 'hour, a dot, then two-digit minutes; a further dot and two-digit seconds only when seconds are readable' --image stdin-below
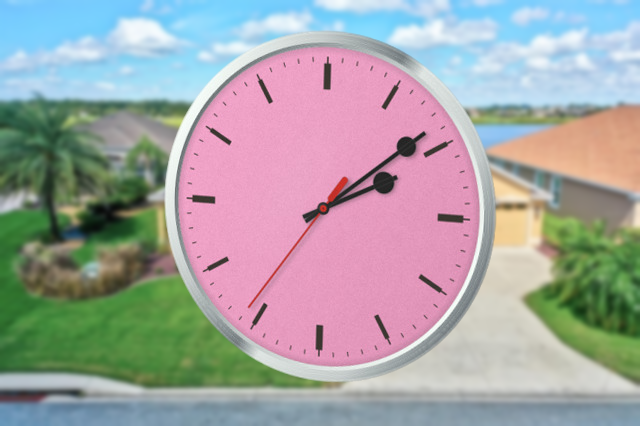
2.08.36
